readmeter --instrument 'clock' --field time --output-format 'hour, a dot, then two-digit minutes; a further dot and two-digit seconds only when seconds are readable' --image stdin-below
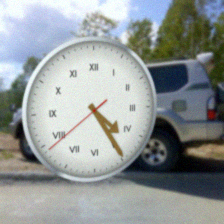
4.24.39
